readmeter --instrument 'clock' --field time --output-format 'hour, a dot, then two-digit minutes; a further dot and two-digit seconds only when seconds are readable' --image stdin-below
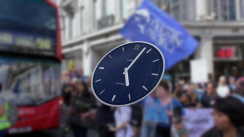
5.03
